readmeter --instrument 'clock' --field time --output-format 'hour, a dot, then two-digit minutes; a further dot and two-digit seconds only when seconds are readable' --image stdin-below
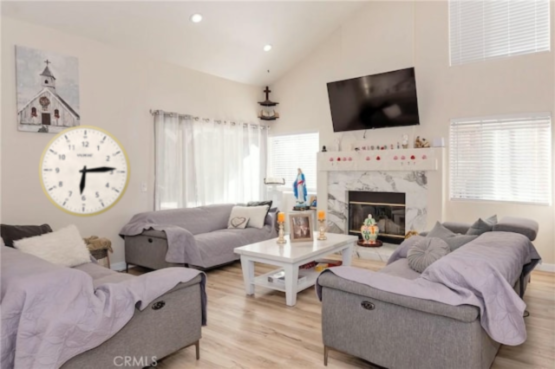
6.14
